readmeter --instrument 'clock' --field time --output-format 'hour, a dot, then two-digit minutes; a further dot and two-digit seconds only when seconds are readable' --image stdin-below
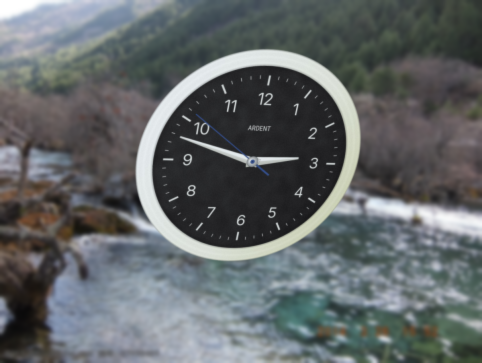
2.47.51
